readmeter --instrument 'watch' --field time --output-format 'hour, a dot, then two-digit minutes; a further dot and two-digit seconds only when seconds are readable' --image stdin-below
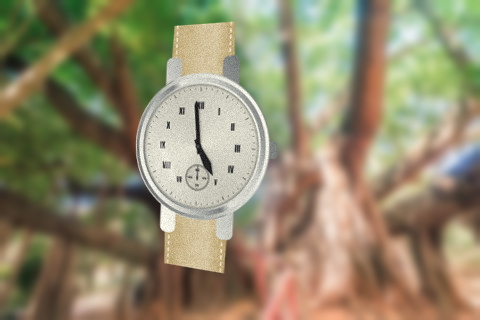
4.59
